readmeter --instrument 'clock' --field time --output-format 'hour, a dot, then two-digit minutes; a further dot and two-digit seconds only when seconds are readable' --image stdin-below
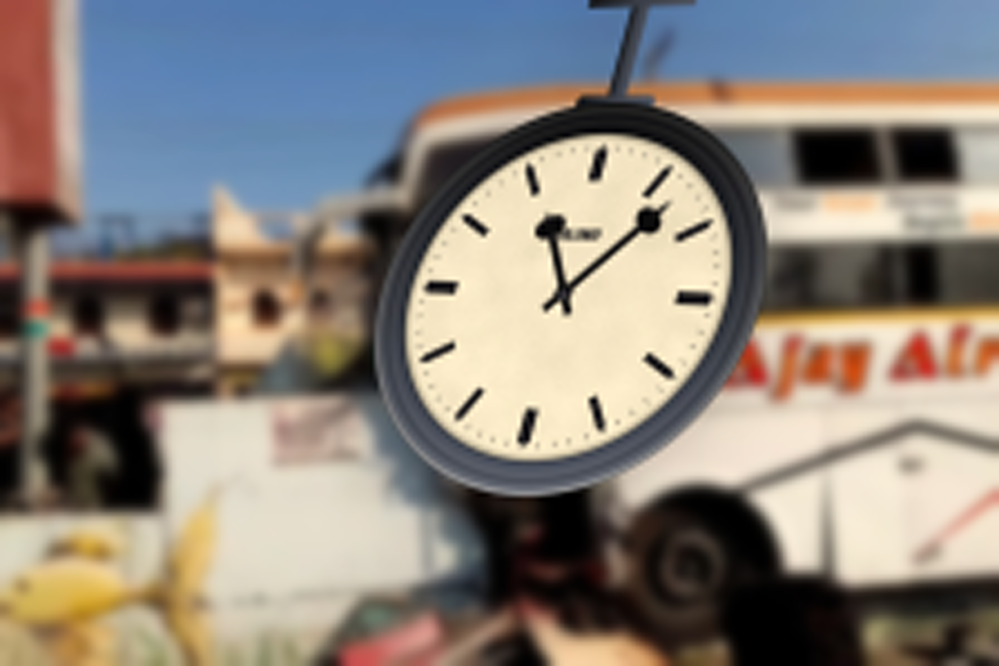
11.07
